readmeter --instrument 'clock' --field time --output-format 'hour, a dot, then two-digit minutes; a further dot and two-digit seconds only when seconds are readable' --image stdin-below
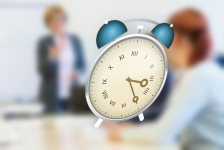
3.25
